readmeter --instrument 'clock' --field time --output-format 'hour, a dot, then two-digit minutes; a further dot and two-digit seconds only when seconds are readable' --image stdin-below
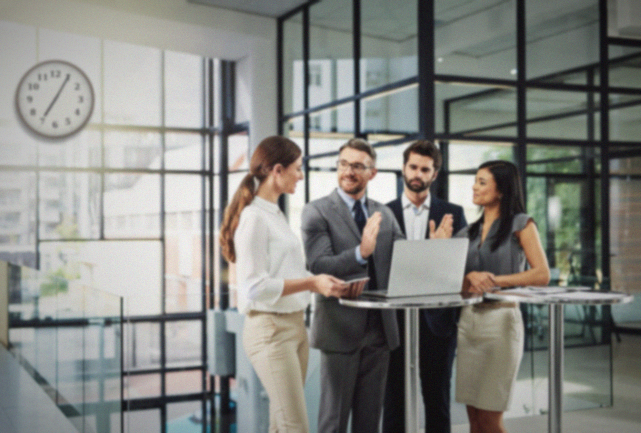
7.05
